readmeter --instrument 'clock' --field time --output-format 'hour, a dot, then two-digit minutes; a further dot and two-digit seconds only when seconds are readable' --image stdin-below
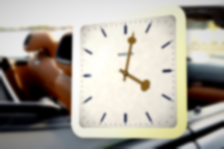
4.02
